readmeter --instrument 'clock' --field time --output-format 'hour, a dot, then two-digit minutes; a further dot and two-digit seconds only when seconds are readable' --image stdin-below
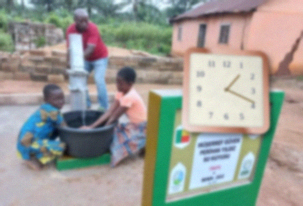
1.19
